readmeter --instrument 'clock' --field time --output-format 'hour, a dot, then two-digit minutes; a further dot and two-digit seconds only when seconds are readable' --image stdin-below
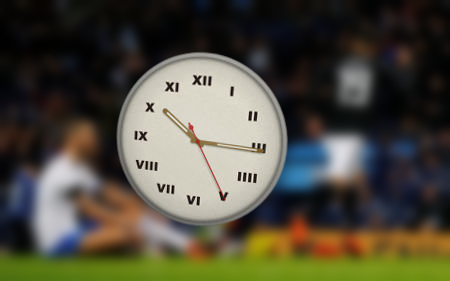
10.15.25
